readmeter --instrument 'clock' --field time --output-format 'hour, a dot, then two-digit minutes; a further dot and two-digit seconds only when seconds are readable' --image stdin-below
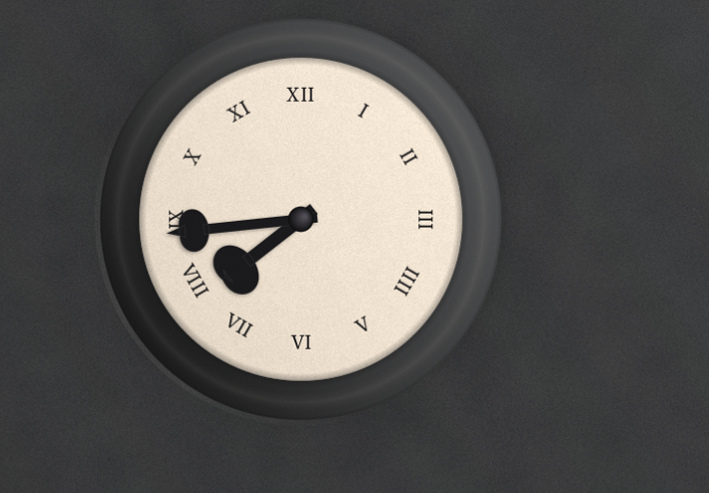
7.44
